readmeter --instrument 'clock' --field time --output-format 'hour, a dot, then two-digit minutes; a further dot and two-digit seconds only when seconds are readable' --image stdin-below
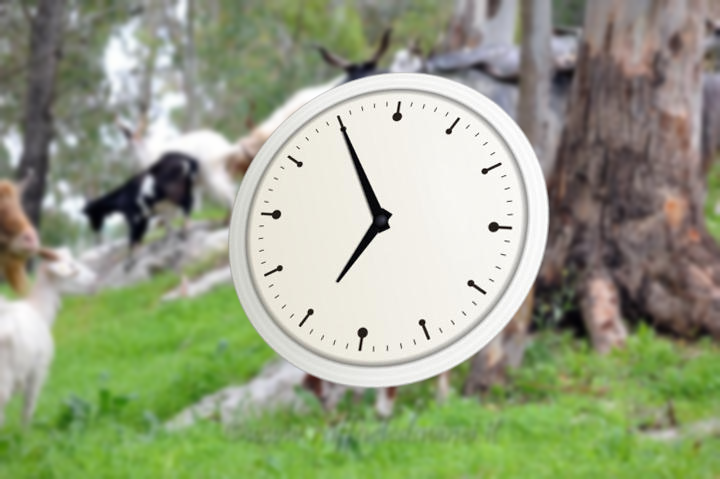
6.55
